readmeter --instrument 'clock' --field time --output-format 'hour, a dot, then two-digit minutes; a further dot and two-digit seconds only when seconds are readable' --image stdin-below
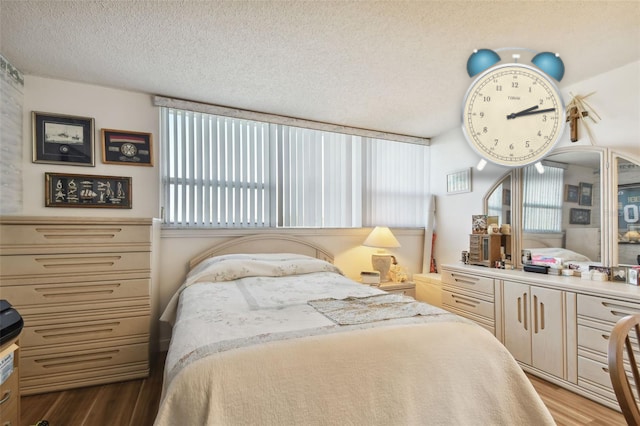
2.13
